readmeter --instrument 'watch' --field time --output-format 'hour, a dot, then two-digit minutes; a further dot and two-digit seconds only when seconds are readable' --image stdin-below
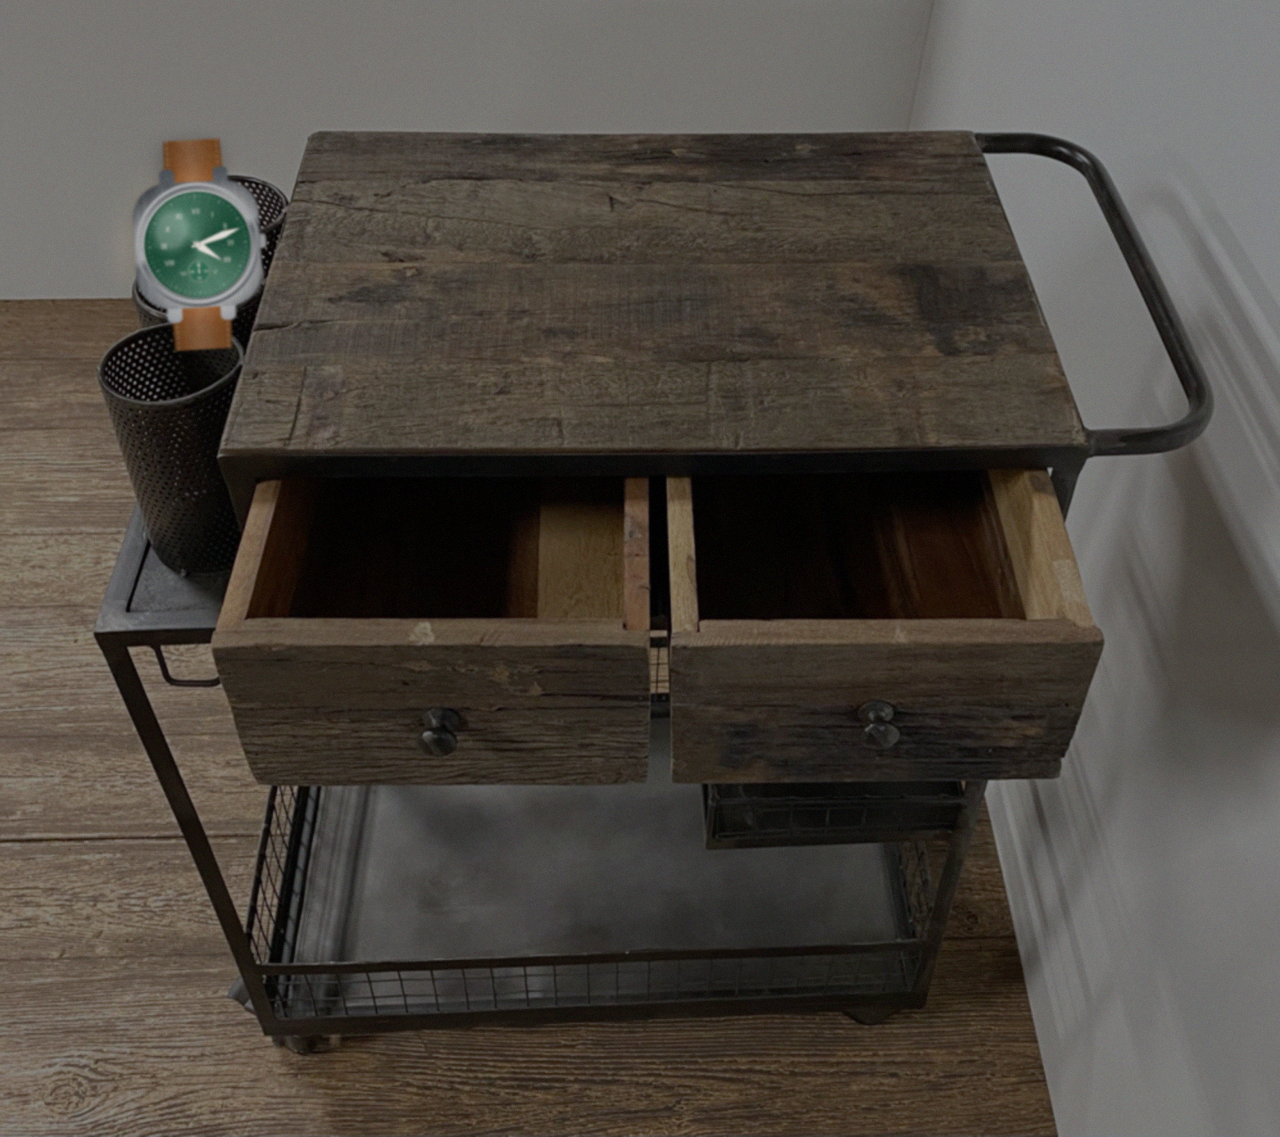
4.12
